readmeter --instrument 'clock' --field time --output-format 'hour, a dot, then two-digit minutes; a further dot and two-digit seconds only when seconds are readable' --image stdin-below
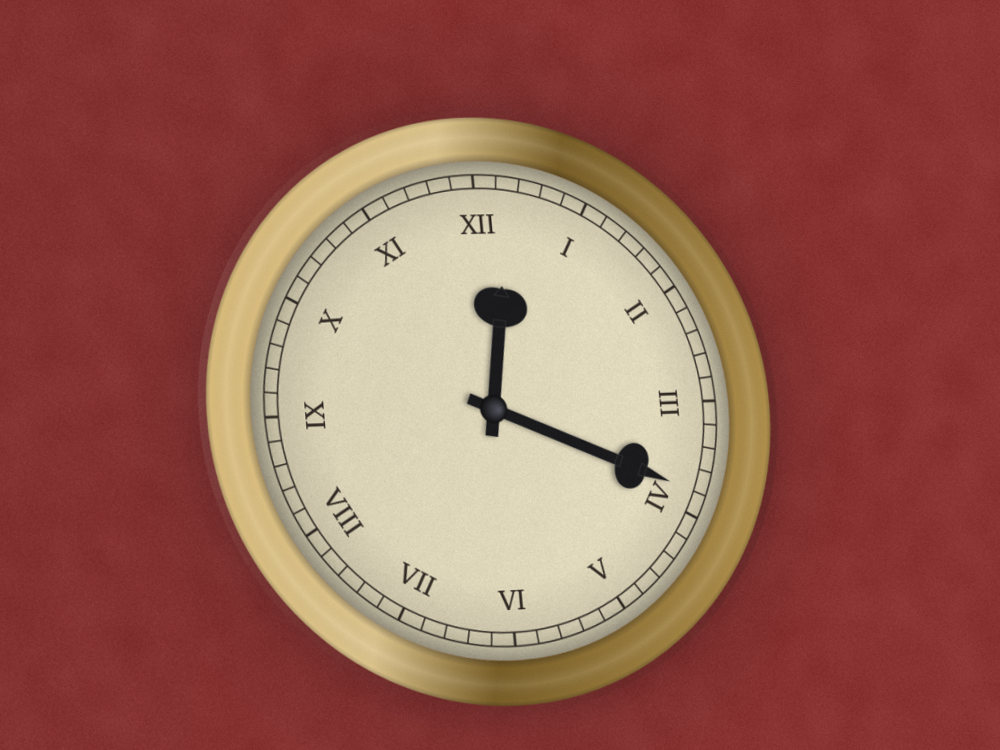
12.19
